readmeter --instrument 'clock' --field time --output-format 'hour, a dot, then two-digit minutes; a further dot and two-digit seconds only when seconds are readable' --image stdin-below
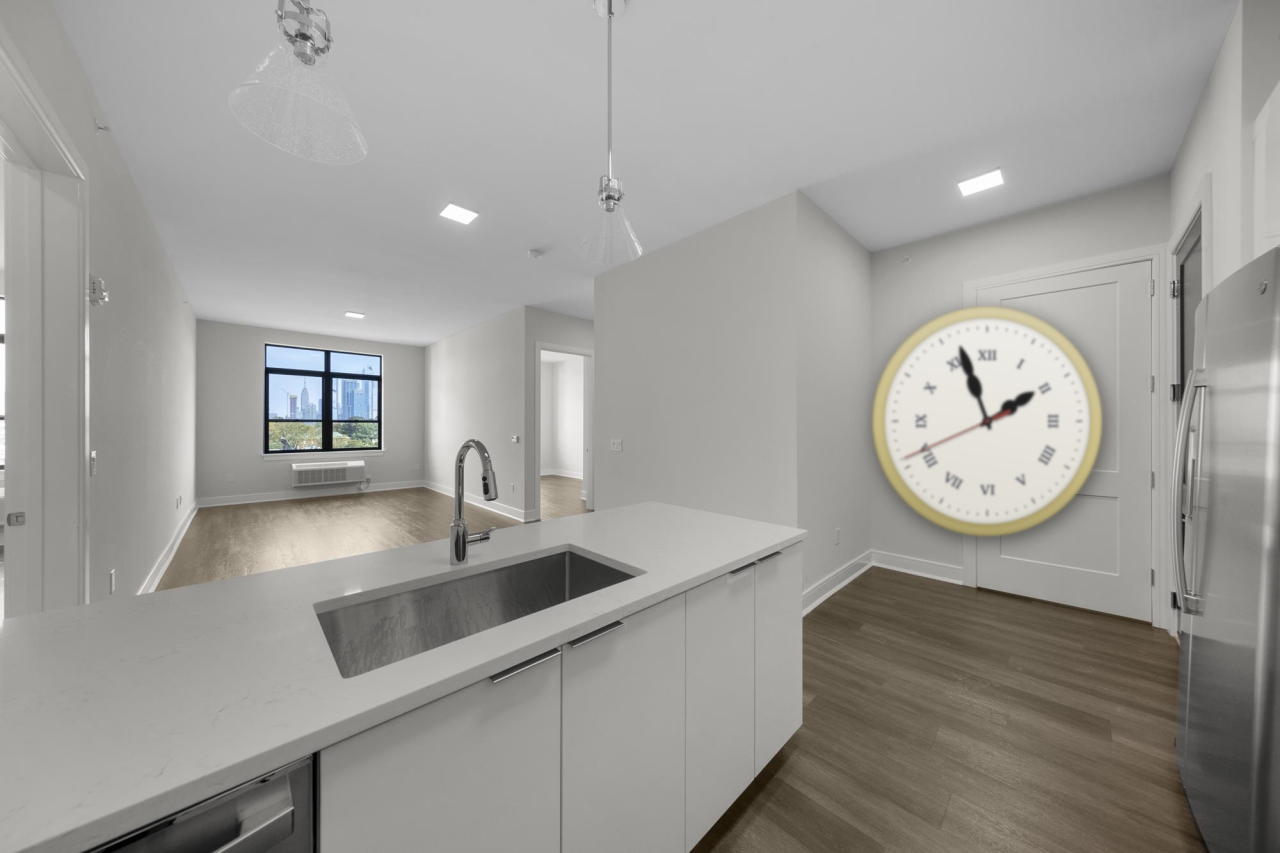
1.56.41
